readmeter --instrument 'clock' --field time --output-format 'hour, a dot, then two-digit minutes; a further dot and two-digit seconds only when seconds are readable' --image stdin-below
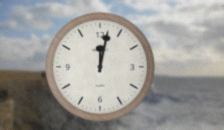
12.02
